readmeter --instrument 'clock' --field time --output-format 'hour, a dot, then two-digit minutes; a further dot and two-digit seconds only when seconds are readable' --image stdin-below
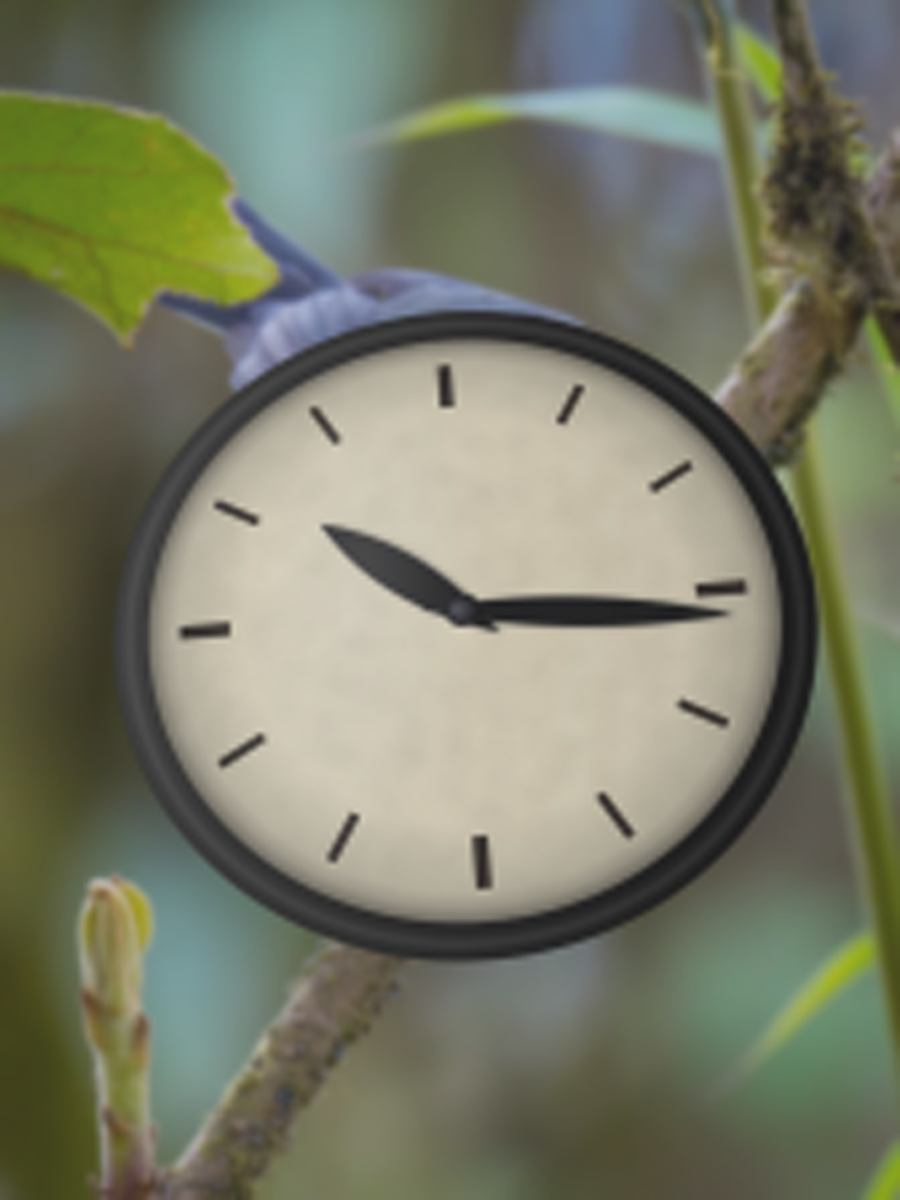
10.16
